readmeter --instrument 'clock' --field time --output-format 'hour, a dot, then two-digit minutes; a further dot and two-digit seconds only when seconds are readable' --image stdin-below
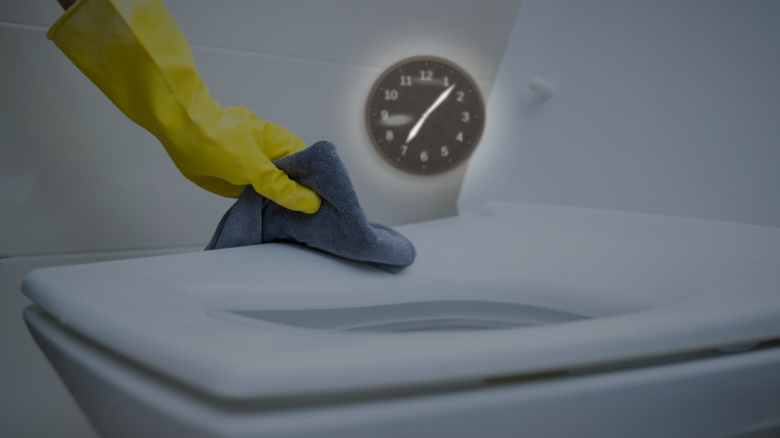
7.07
